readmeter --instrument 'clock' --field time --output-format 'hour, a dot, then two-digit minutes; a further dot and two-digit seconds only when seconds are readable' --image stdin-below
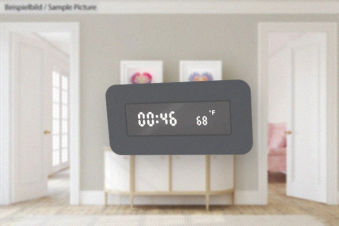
0.46
